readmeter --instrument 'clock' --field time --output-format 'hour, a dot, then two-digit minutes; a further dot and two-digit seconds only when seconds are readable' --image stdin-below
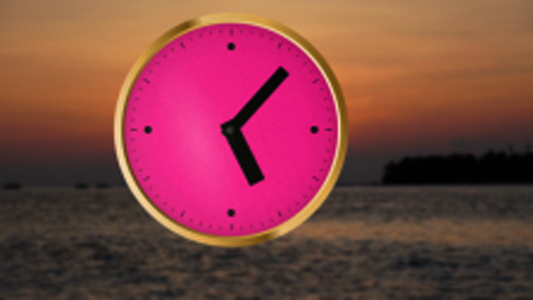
5.07
